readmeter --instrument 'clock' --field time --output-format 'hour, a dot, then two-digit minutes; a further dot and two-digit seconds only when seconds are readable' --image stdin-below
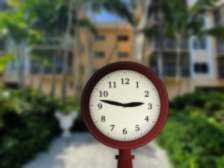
2.47
